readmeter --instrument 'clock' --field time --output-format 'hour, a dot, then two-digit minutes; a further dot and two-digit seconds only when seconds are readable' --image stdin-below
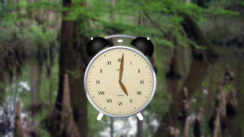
5.01
